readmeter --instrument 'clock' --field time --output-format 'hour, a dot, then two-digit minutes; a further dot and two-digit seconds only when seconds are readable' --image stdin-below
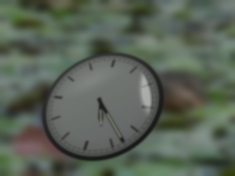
5.23
